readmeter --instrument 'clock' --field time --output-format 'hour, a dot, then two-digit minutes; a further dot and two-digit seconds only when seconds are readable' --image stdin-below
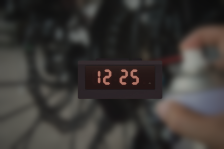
12.25
